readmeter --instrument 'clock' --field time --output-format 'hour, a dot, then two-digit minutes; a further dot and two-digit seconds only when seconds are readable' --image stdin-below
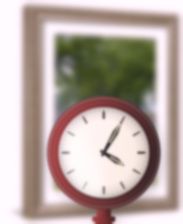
4.05
